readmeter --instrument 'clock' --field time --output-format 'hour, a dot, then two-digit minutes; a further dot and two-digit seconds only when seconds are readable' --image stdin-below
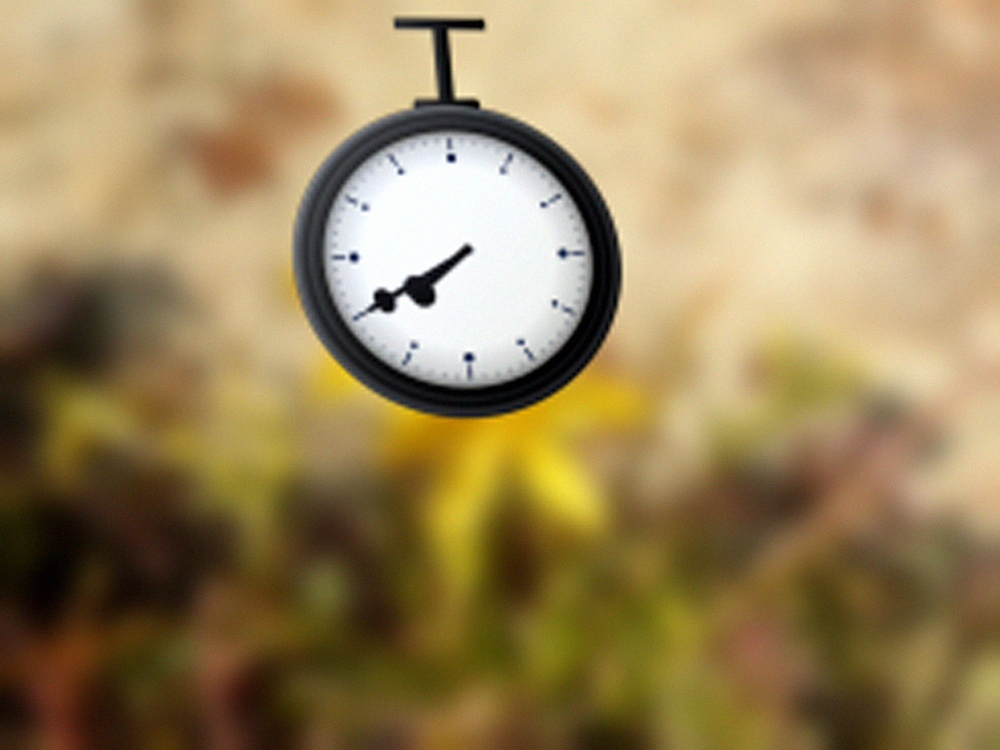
7.40
